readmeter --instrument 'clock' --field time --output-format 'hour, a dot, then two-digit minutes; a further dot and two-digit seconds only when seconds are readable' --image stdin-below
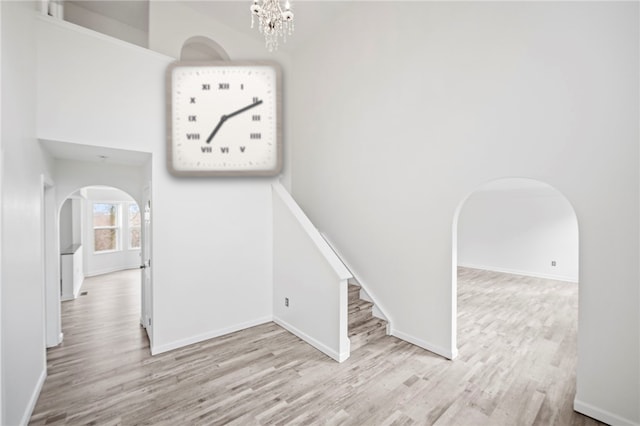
7.11
